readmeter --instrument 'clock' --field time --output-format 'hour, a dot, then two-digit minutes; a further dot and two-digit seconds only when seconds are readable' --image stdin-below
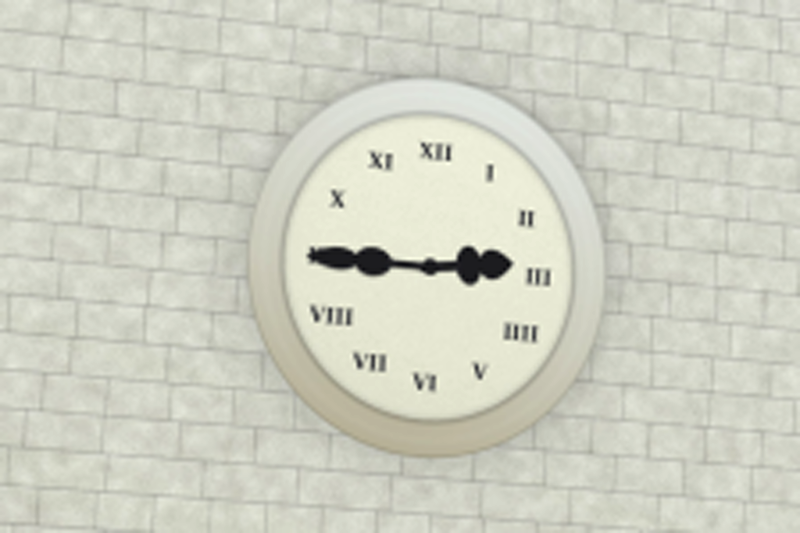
2.45
